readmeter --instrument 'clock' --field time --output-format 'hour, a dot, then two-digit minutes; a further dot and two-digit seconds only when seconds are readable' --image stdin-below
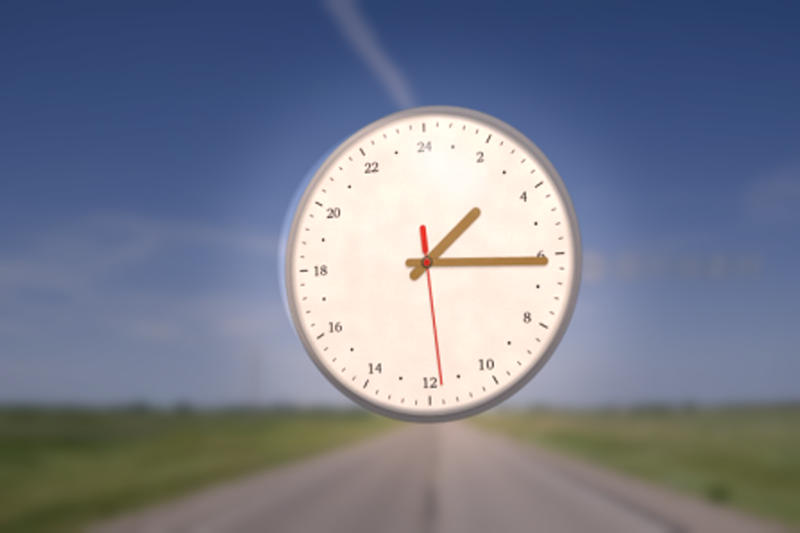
3.15.29
